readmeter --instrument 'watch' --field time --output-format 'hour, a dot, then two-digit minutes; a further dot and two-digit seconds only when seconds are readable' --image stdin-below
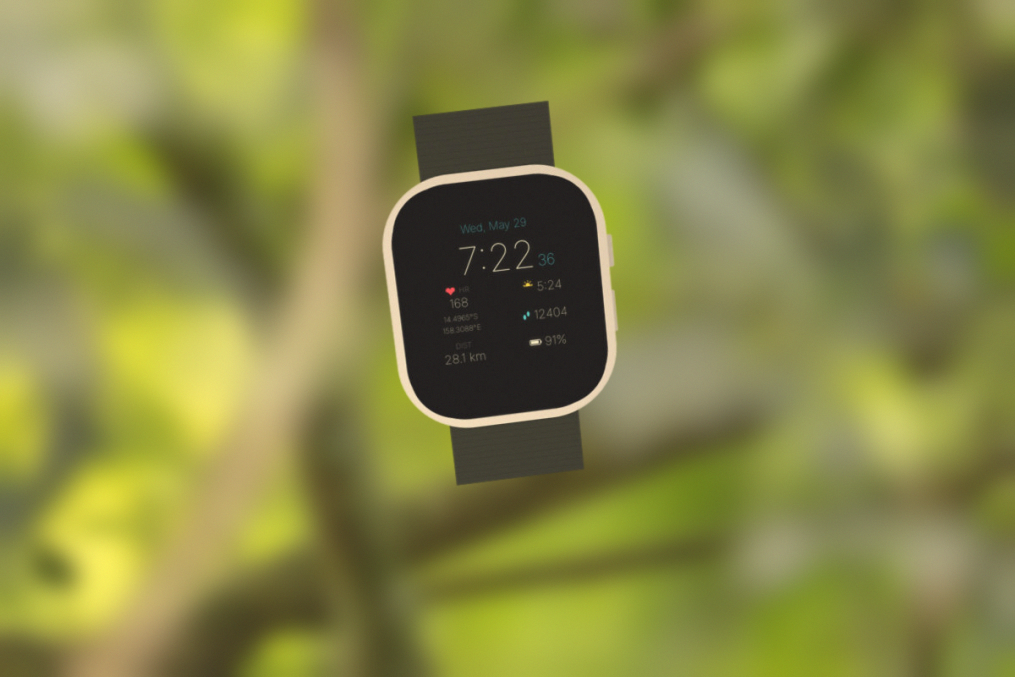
7.22.36
